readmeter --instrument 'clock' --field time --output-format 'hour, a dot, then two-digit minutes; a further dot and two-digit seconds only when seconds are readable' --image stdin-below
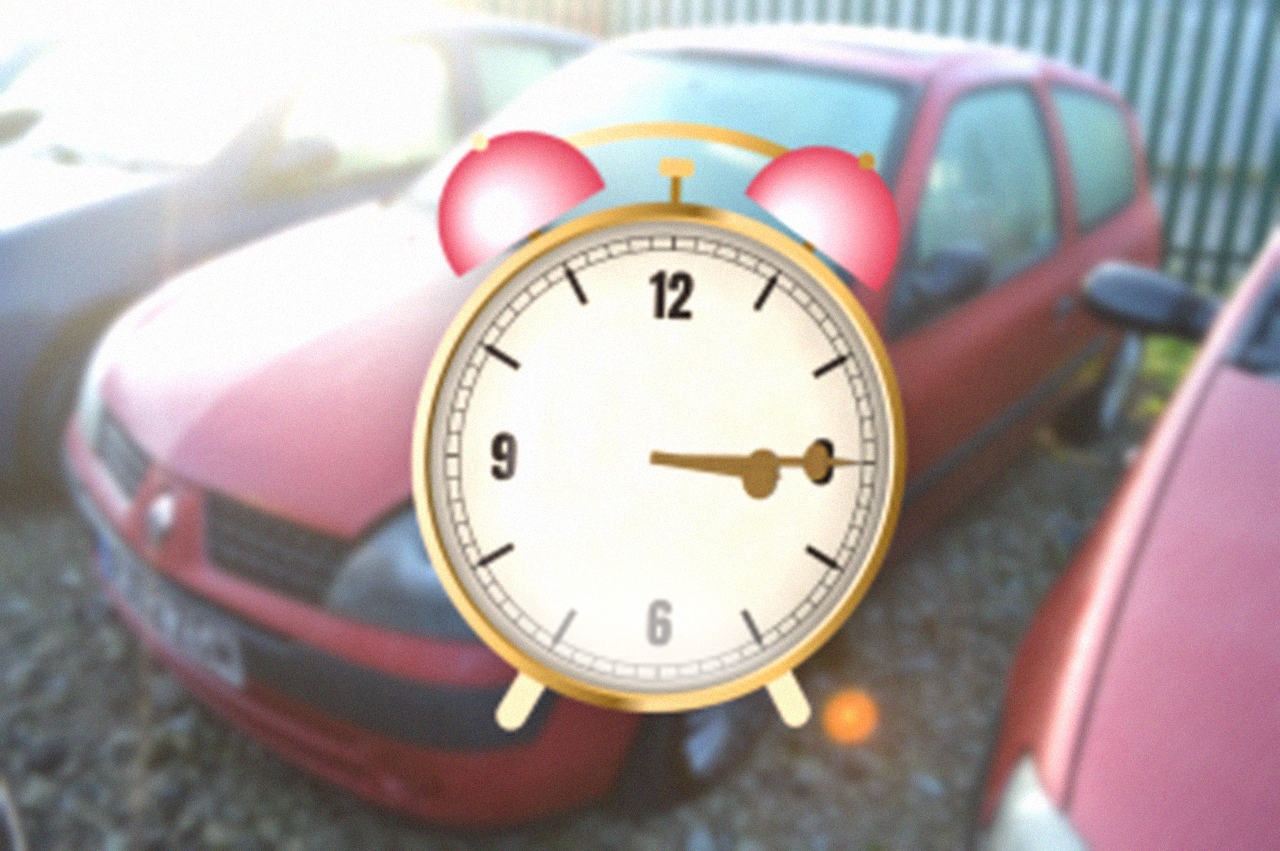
3.15
